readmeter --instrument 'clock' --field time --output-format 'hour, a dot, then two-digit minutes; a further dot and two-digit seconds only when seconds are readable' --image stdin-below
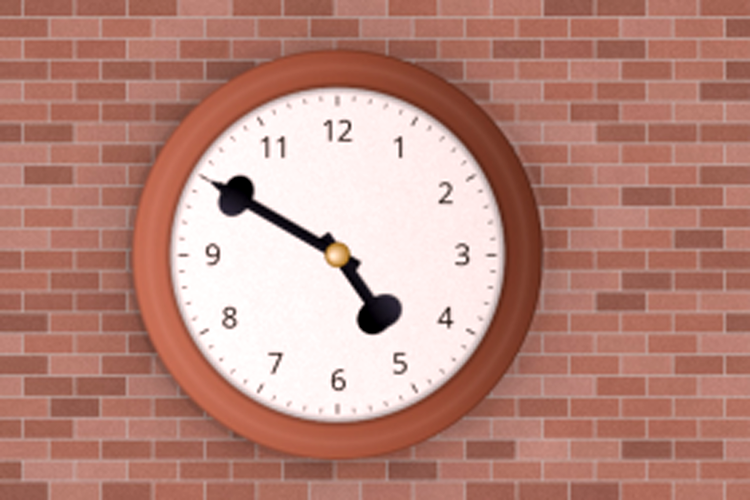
4.50
